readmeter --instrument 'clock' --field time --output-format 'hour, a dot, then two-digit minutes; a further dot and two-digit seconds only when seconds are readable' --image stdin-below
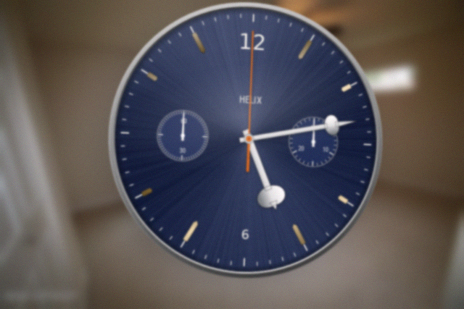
5.13
